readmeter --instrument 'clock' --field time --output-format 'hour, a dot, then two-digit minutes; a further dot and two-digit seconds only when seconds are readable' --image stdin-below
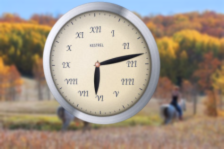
6.13
